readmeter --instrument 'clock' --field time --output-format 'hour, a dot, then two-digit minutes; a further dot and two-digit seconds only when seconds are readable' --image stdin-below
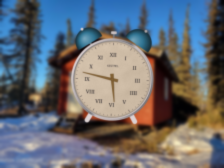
5.47
